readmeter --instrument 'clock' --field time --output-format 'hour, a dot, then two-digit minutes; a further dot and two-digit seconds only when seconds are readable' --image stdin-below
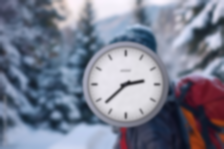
2.38
